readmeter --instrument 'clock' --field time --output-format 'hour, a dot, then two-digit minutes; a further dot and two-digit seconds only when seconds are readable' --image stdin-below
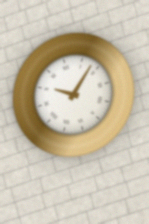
10.08
